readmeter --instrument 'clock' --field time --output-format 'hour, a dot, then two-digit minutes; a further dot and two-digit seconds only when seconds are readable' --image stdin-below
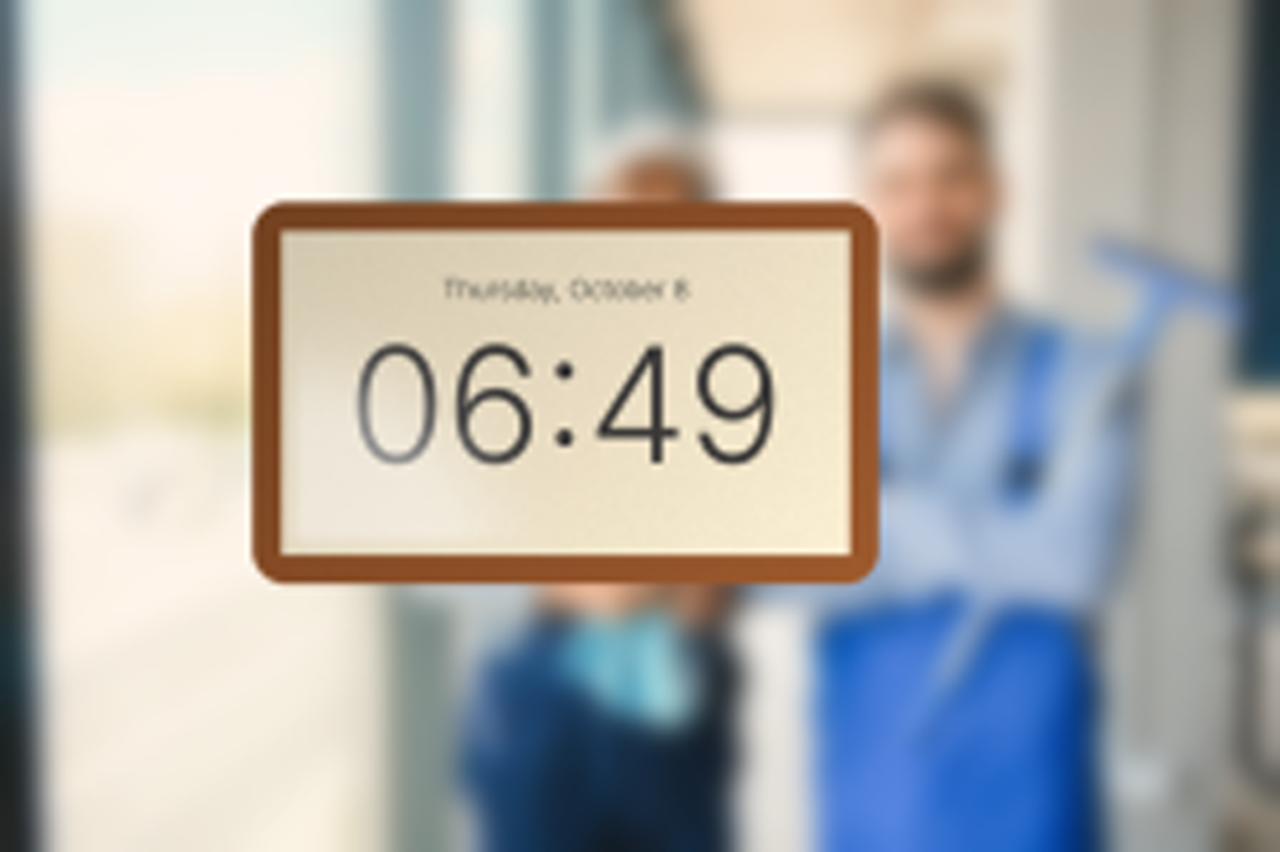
6.49
